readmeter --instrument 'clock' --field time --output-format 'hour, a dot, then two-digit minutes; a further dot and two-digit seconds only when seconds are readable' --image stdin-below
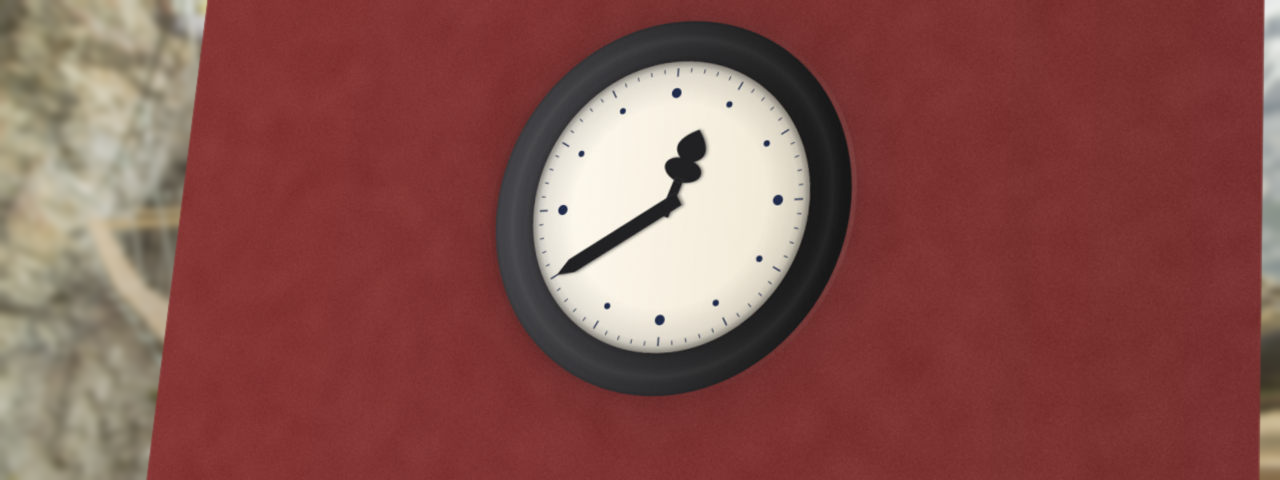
12.40
